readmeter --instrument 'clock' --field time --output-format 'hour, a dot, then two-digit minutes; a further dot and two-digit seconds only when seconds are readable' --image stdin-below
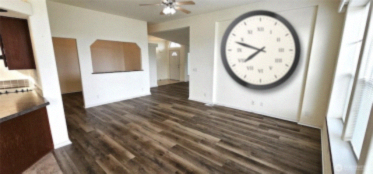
7.48
